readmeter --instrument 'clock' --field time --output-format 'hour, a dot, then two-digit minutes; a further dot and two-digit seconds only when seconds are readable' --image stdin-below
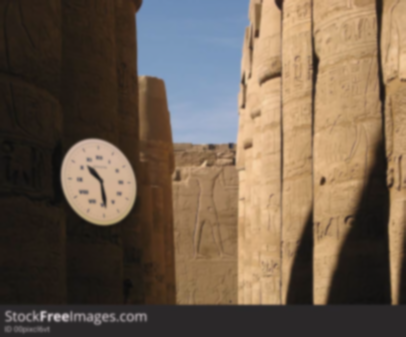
10.29
